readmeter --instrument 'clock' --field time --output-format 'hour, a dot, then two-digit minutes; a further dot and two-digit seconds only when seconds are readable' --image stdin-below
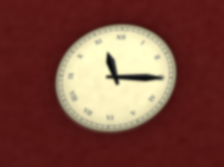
11.15
